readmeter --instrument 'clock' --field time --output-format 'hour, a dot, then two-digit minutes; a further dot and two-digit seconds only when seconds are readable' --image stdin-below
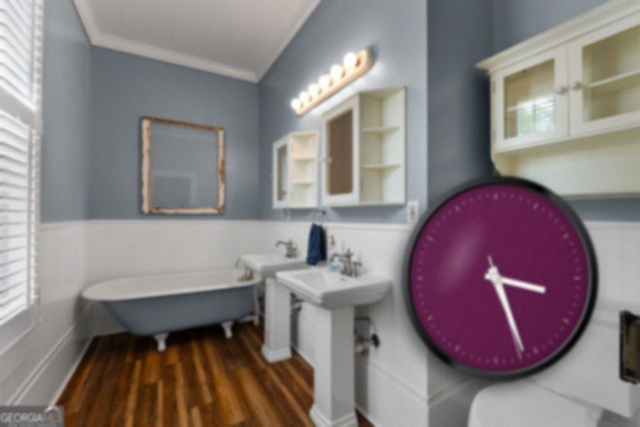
3.26.27
